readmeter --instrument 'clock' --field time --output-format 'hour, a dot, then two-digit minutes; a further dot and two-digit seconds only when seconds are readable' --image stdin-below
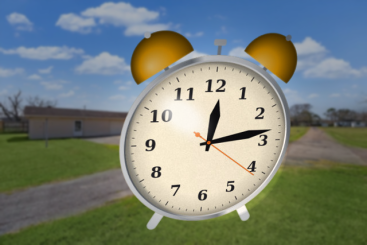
12.13.21
